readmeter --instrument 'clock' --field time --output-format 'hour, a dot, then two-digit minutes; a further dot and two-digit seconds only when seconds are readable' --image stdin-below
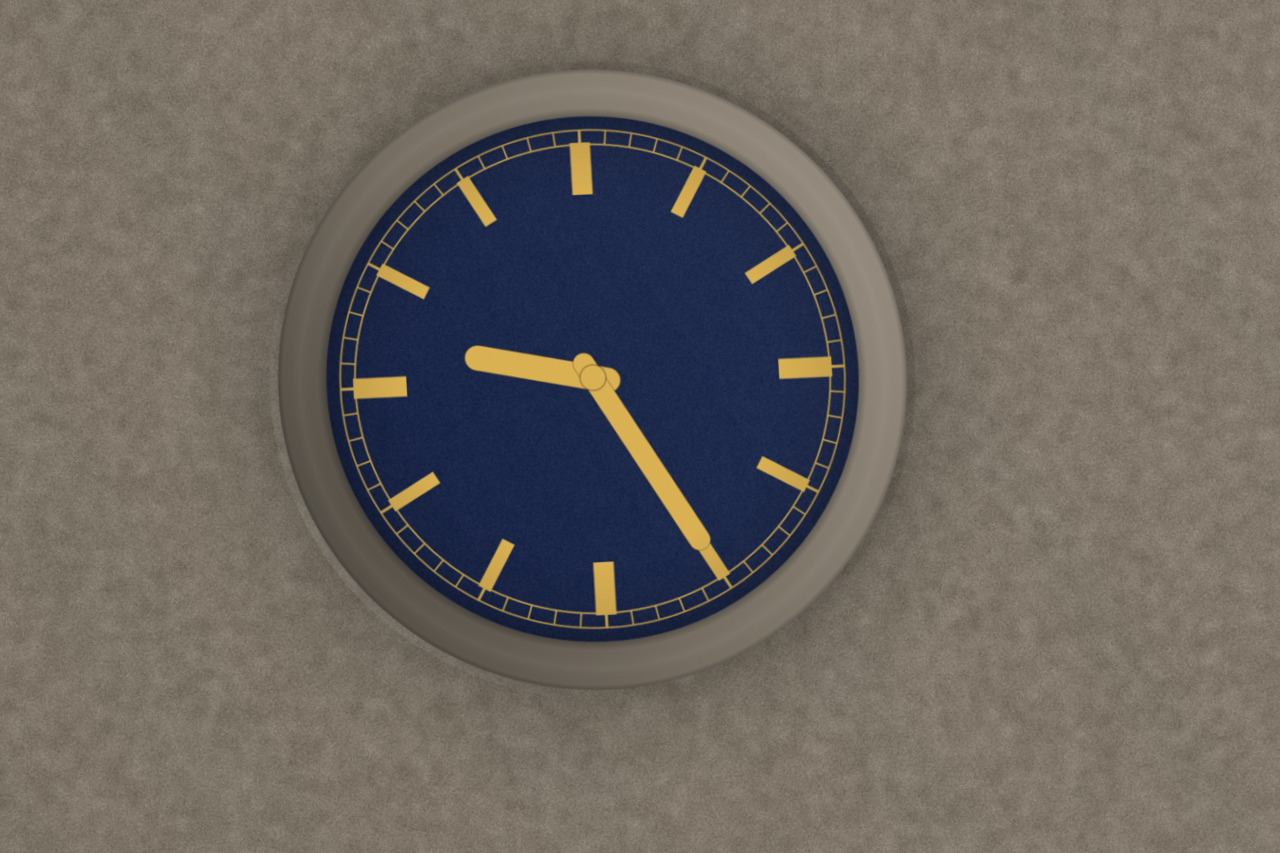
9.25
